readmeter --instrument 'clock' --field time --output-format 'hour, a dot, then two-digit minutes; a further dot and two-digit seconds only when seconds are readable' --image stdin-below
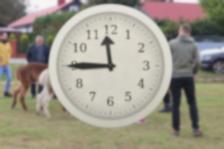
11.45
